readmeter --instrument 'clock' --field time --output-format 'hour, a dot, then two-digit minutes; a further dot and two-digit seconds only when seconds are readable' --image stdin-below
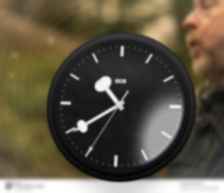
10.39.35
